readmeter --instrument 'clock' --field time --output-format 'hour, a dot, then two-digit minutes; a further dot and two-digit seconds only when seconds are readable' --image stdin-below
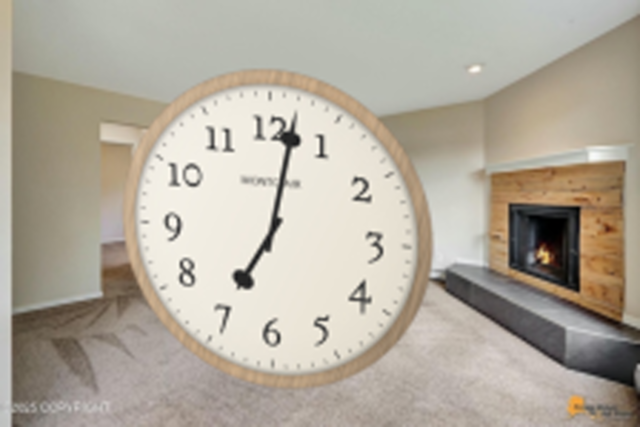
7.02
